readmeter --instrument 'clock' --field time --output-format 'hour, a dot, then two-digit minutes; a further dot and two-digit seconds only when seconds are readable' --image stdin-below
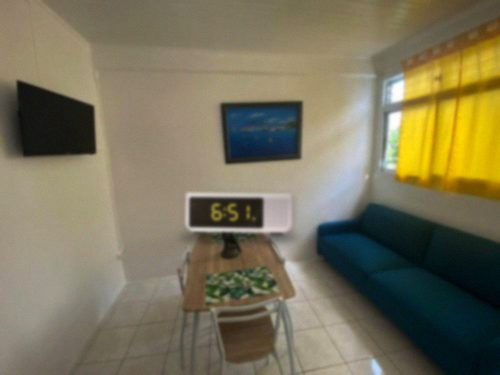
6.51
